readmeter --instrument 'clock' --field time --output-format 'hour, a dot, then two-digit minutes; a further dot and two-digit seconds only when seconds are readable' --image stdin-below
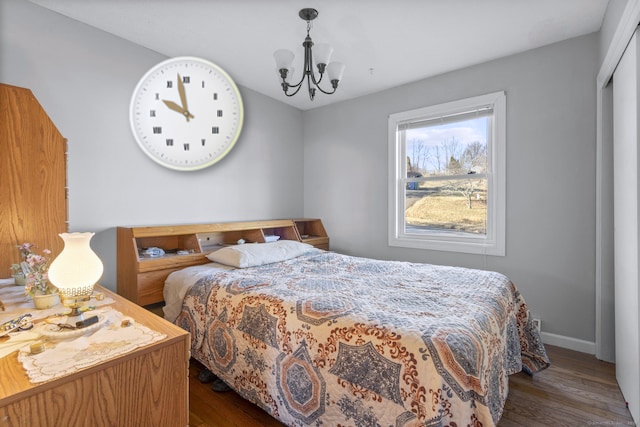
9.58
